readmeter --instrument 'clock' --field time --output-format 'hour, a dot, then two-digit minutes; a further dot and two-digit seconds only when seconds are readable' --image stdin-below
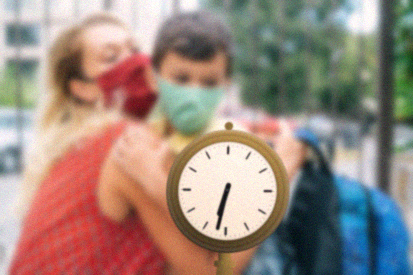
6.32
